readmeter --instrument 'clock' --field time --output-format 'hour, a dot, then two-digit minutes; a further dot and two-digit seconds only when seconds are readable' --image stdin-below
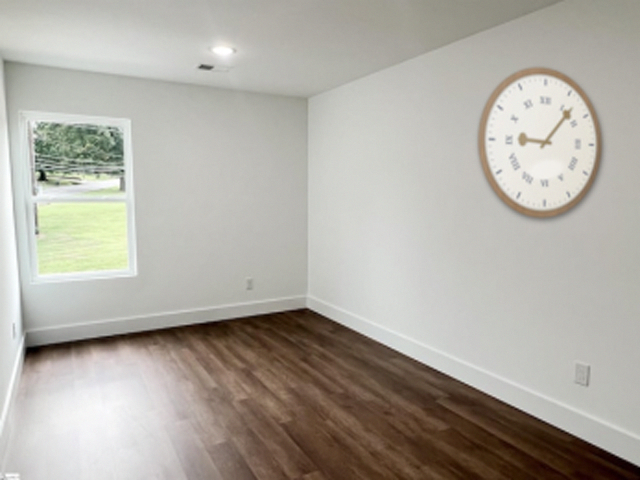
9.07
